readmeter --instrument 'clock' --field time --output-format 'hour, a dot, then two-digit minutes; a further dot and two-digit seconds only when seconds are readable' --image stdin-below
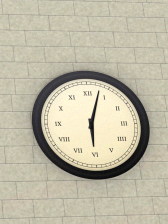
6.03
